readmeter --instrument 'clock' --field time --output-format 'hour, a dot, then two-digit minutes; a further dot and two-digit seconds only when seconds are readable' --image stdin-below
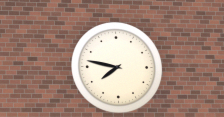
7.47
